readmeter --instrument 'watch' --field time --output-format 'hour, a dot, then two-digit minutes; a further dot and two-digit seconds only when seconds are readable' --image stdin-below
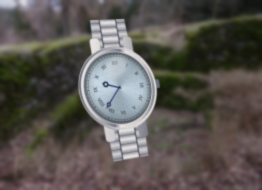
9.37
